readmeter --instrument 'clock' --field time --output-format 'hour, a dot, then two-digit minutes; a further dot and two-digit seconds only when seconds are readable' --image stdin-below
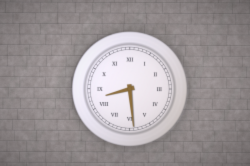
8.29
